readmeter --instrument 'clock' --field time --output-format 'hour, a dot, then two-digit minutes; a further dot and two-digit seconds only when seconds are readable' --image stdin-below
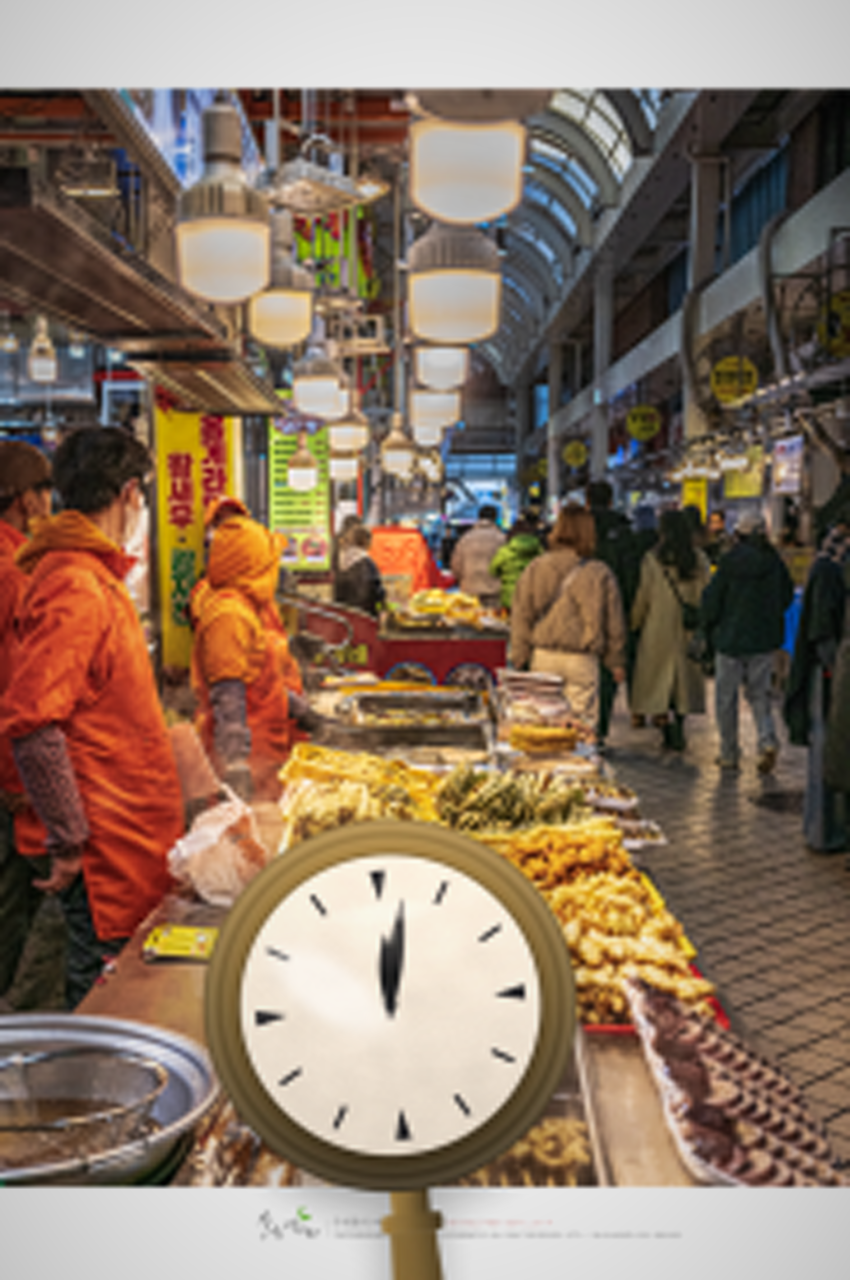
12.02
